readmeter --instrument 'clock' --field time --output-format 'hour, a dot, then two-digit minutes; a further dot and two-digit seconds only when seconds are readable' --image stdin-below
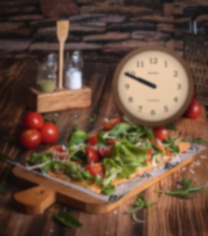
9.49
